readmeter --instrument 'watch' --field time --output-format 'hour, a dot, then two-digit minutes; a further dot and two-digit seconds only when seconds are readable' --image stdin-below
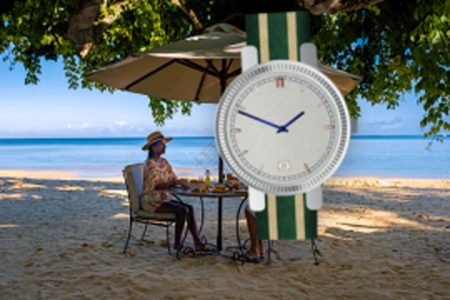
1.49
